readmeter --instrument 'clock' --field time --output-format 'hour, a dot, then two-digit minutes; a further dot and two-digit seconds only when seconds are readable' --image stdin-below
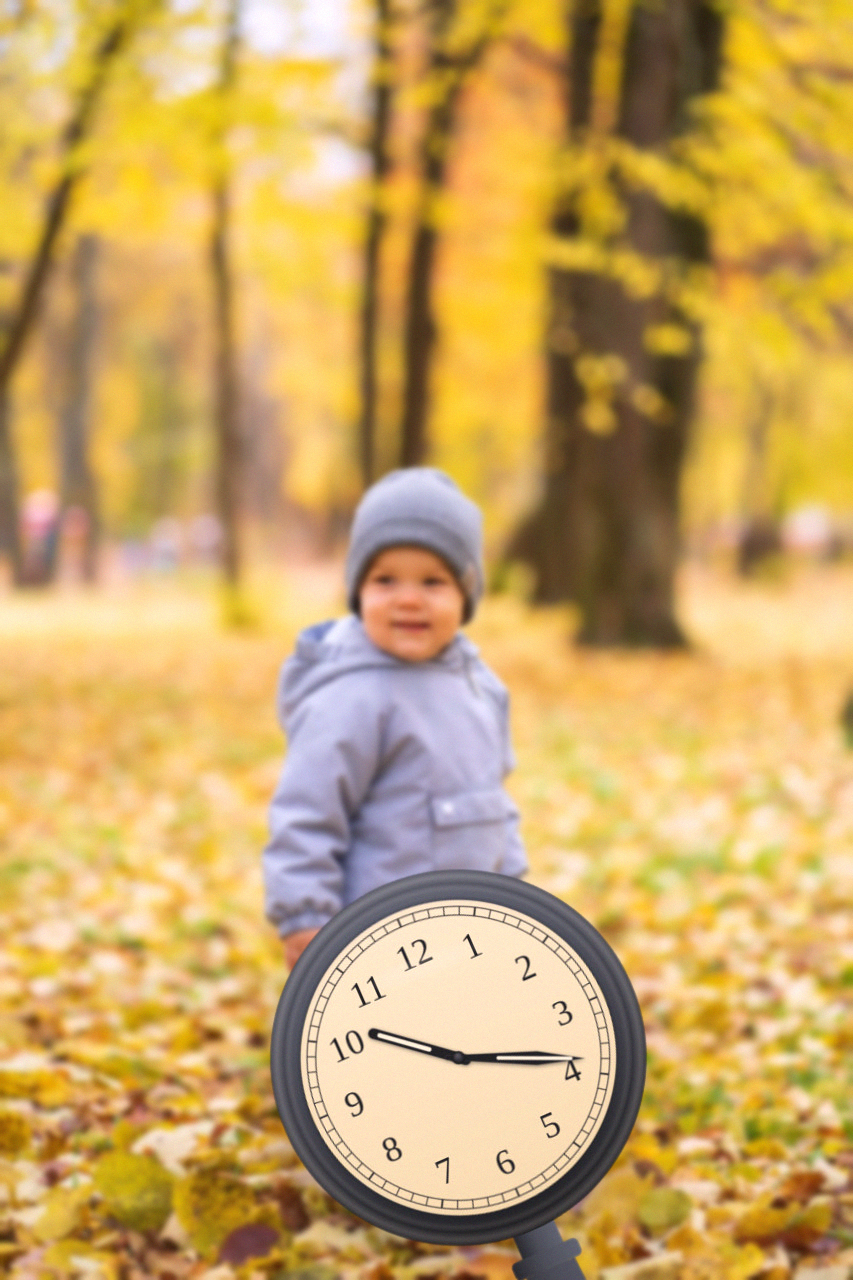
10.19
